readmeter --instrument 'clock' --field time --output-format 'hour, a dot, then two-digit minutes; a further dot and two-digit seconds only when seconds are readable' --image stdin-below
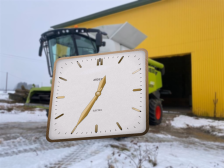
12.35
